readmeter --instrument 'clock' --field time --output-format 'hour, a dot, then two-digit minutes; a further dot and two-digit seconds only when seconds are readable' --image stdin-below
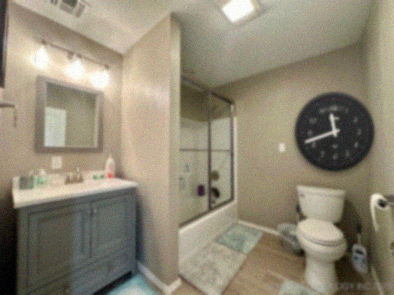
11.42
